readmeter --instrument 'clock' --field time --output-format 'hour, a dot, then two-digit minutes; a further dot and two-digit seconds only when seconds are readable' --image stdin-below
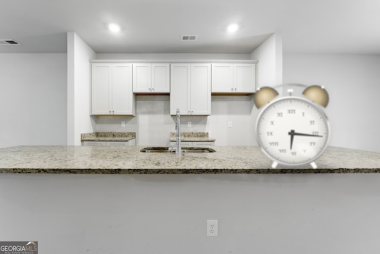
6.16
